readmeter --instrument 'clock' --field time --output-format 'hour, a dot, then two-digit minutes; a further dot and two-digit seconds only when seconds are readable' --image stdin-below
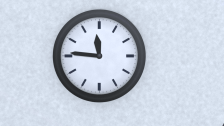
11.46
